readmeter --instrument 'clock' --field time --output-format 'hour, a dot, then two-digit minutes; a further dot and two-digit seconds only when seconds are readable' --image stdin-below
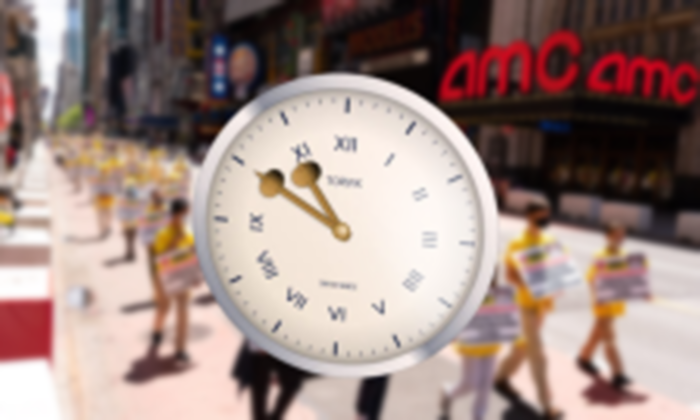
10.50
